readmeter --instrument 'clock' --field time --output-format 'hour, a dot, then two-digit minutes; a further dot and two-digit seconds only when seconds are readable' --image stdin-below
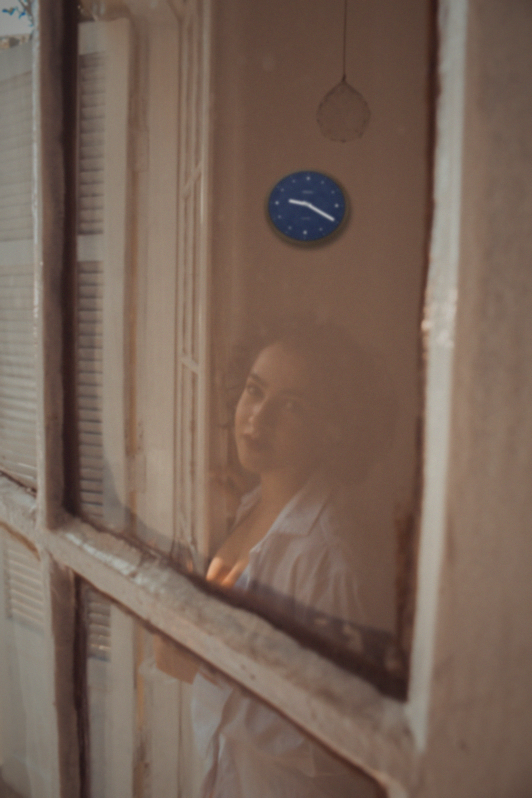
9.20
